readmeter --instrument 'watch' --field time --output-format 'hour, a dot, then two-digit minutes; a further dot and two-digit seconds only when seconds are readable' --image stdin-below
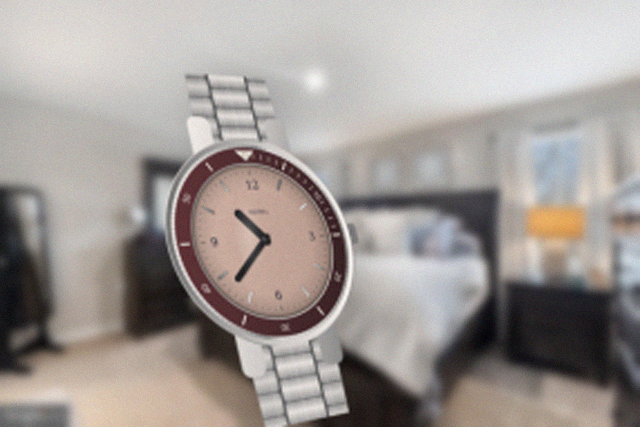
10.38
